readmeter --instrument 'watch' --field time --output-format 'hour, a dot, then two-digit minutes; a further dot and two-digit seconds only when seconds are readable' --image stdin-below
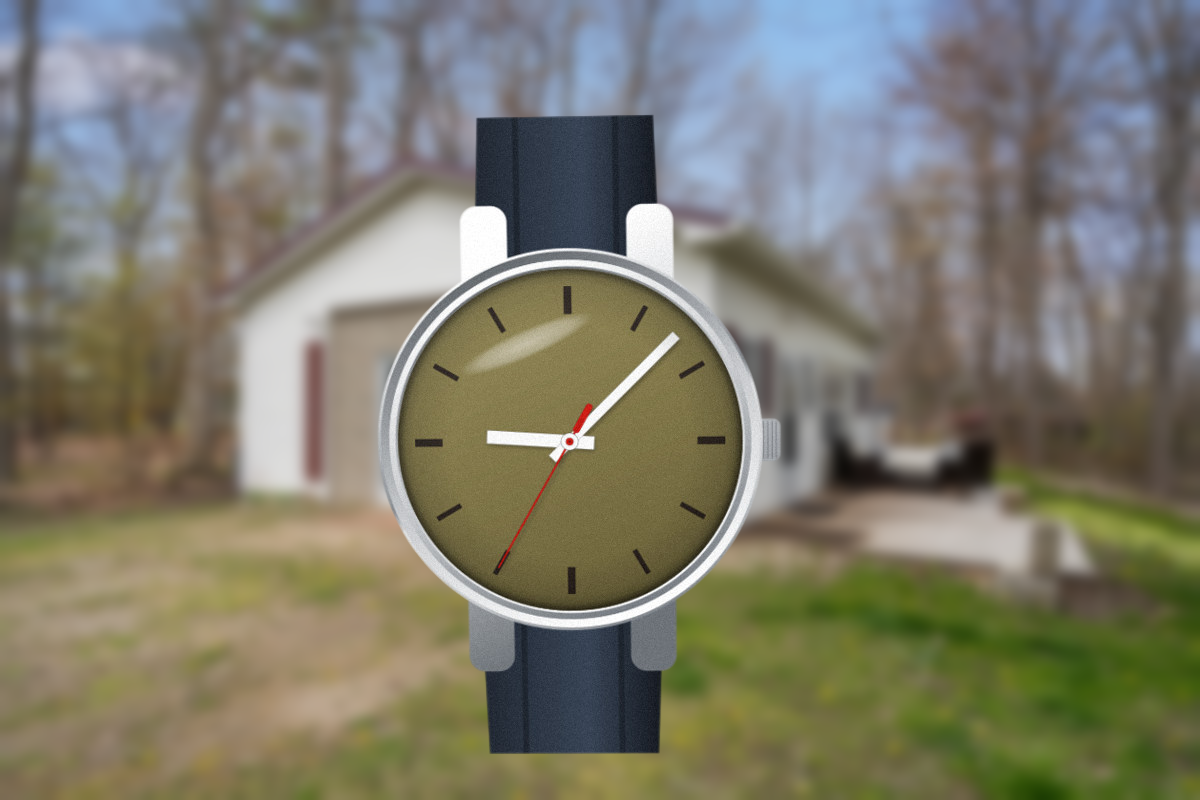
9.07.35
